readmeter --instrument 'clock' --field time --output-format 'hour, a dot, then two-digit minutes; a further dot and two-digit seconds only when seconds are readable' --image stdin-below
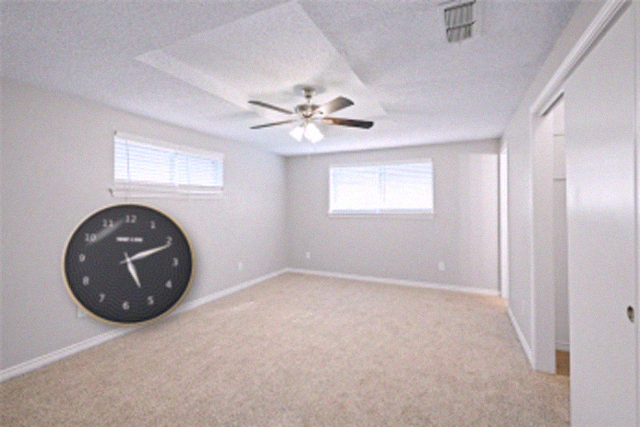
5.11
